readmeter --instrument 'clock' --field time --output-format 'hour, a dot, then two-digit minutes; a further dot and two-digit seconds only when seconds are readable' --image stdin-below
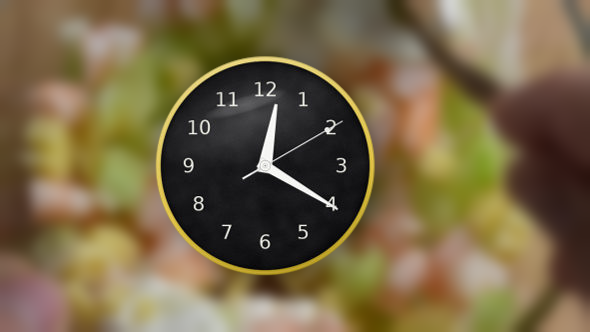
12.20.10
